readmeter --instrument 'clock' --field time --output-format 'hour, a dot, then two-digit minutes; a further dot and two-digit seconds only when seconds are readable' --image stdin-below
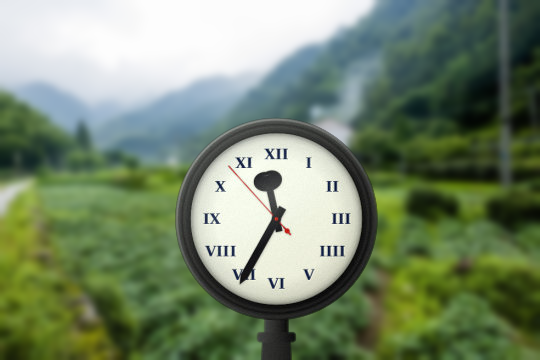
11.34.53
